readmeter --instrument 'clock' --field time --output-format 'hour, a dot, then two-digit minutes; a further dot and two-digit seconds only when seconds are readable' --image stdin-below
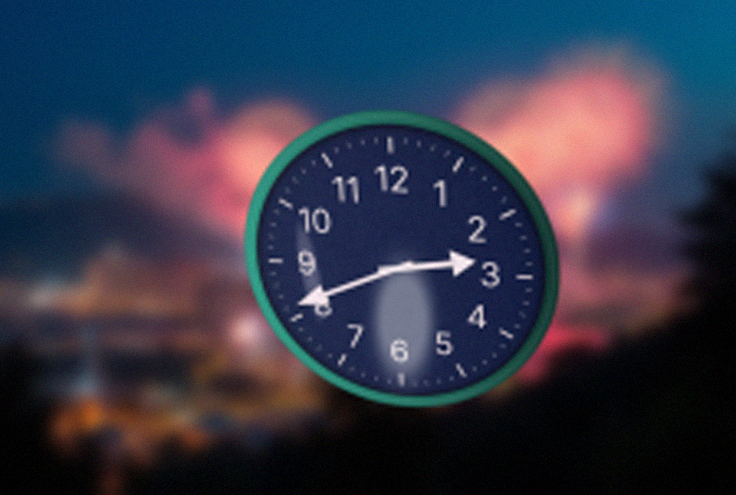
2.41
